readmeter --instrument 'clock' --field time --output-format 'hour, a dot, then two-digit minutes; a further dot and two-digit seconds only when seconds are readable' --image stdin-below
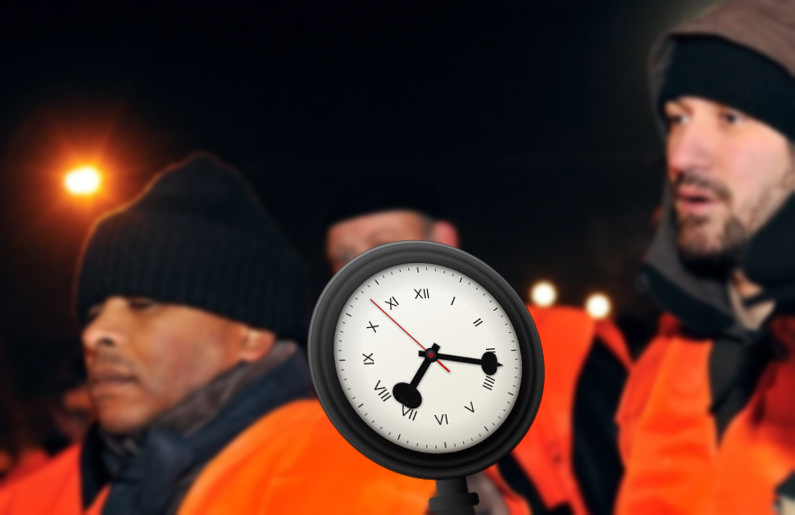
7.16.53
